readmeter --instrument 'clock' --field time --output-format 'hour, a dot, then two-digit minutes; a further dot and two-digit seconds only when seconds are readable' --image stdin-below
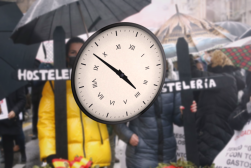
3.48
